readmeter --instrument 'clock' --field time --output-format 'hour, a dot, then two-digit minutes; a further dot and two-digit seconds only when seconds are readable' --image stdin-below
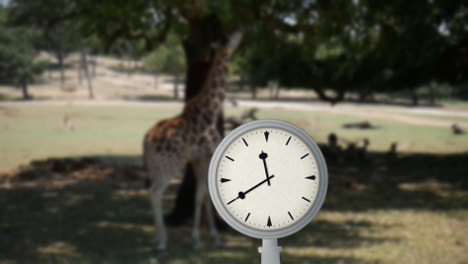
11.40
